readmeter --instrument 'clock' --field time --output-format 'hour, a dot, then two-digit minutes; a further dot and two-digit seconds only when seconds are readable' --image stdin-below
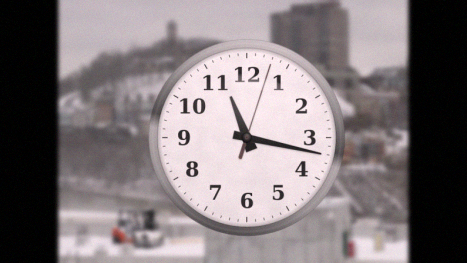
11.17.03
